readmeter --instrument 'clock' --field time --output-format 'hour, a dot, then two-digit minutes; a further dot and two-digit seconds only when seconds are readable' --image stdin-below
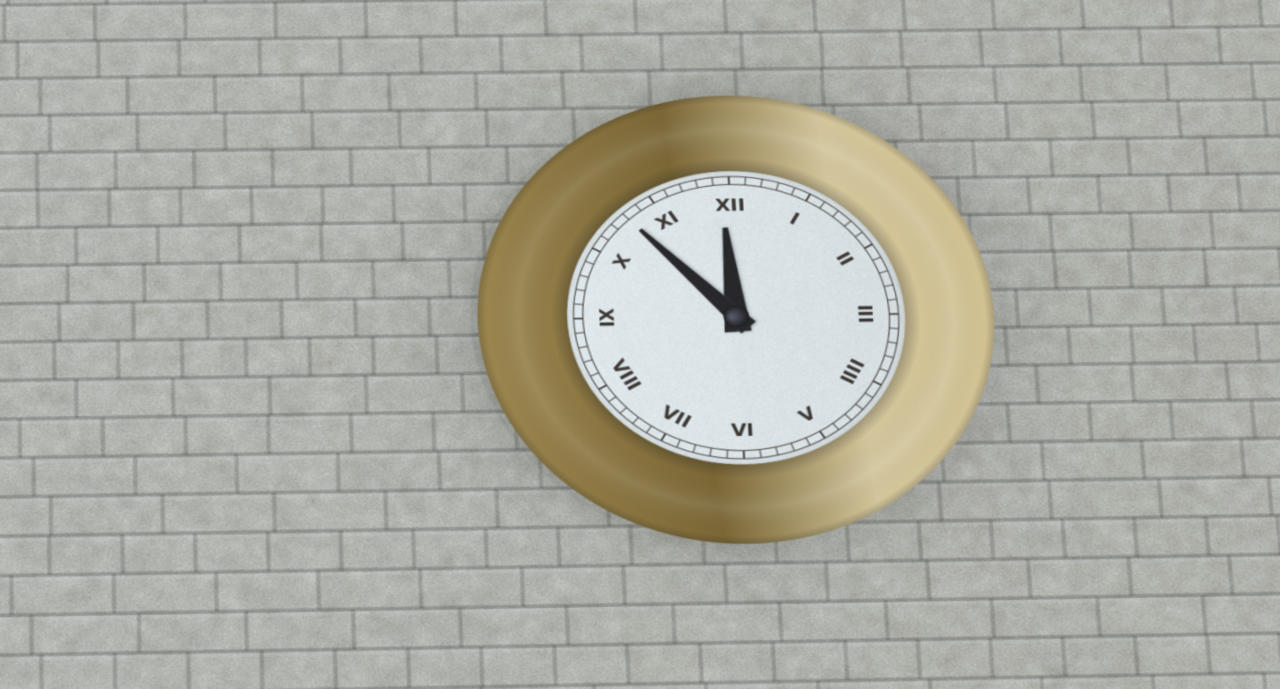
11.53
